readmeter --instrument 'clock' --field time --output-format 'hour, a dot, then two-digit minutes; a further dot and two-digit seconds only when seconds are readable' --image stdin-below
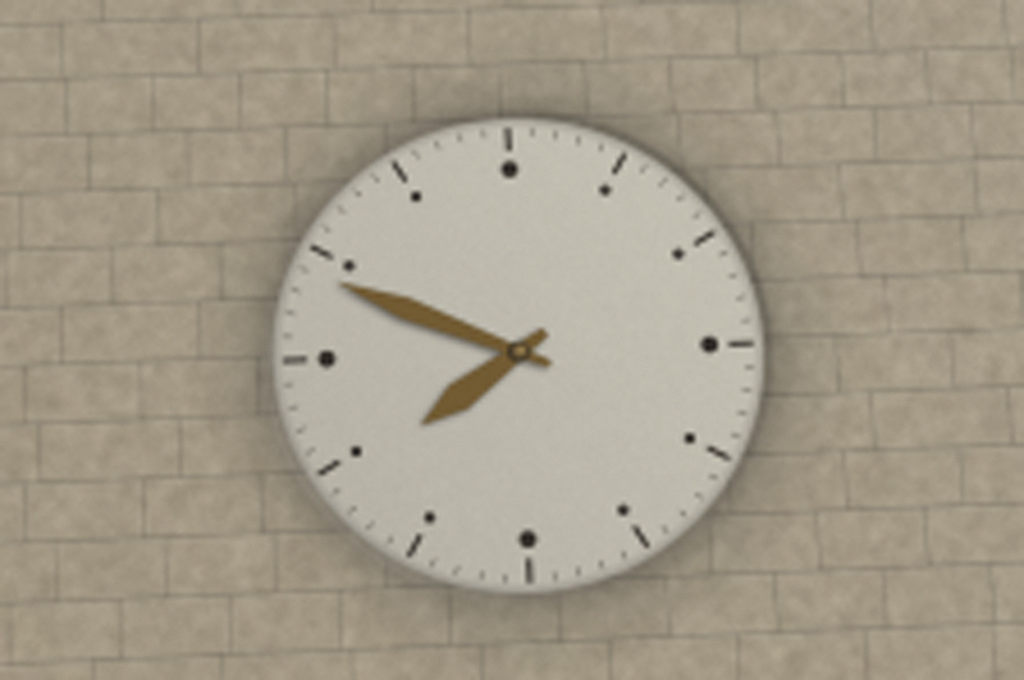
7.49
